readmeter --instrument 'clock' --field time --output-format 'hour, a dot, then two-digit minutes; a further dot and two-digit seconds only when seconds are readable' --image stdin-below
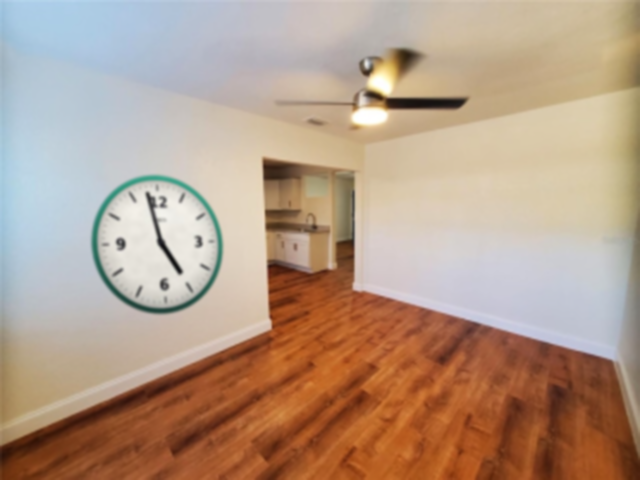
4.58
